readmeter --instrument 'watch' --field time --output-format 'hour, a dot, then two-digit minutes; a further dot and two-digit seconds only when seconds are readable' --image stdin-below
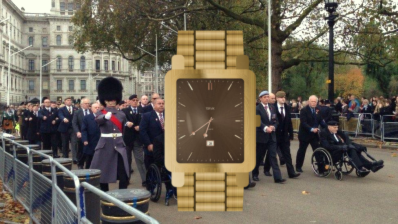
6.39
